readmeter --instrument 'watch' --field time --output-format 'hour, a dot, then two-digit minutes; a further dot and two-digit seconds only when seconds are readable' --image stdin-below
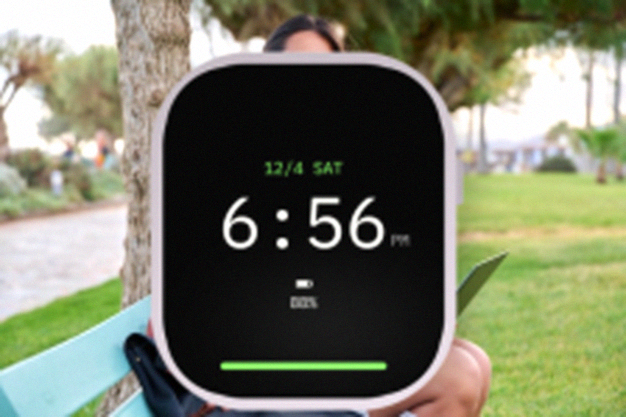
6.56
